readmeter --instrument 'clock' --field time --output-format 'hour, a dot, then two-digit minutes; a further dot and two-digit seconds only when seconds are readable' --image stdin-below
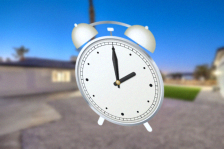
2.00
